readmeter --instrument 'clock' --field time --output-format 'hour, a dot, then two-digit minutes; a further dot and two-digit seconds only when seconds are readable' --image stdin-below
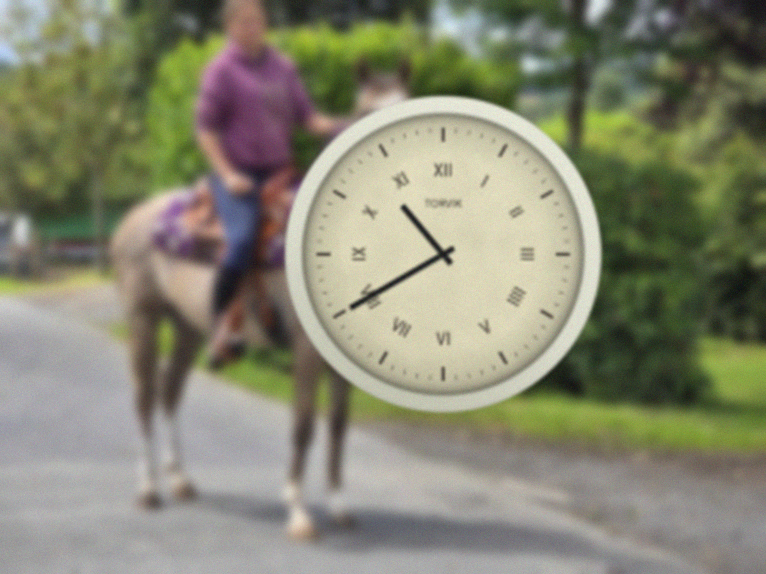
10.40
